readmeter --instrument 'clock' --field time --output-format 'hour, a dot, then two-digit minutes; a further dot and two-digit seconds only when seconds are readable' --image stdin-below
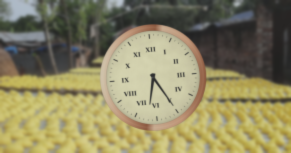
6.25
